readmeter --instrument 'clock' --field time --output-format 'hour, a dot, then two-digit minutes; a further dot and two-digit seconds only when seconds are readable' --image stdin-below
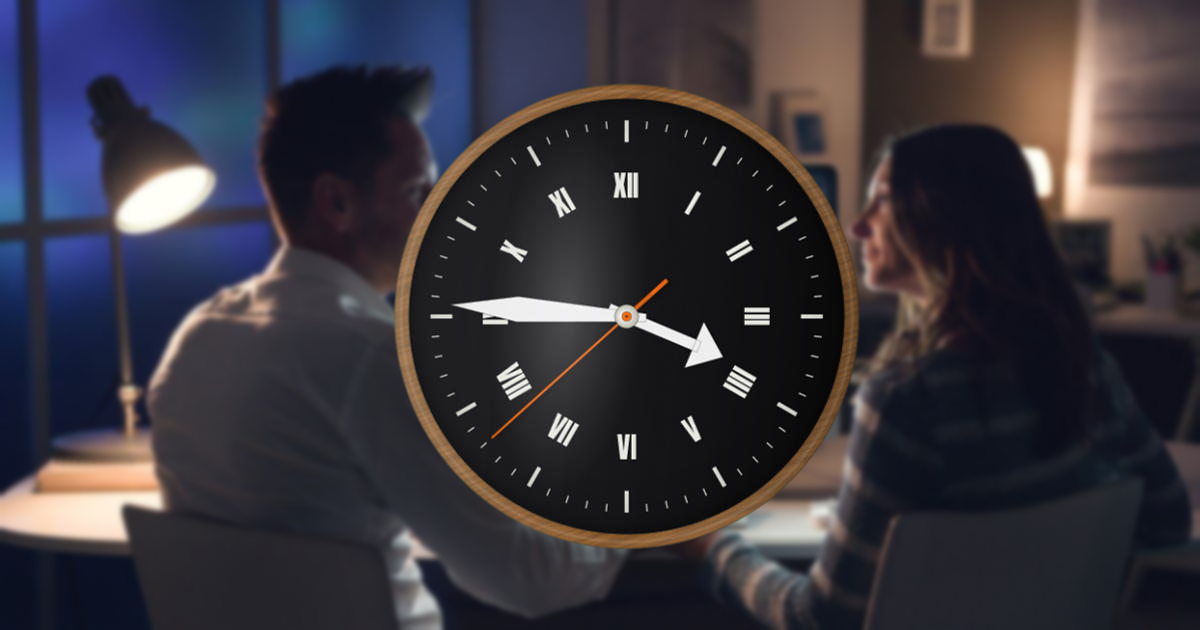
3.45.38
